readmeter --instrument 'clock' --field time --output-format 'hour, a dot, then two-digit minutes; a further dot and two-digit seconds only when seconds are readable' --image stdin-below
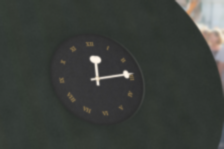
12.14
